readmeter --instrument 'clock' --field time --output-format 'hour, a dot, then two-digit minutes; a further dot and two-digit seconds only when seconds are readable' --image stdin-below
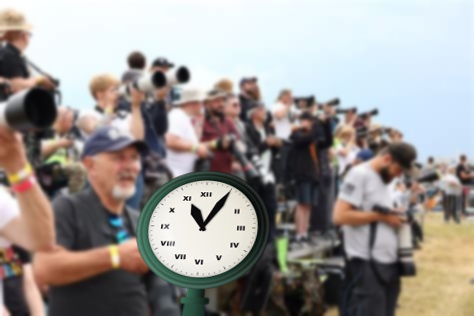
11.05
